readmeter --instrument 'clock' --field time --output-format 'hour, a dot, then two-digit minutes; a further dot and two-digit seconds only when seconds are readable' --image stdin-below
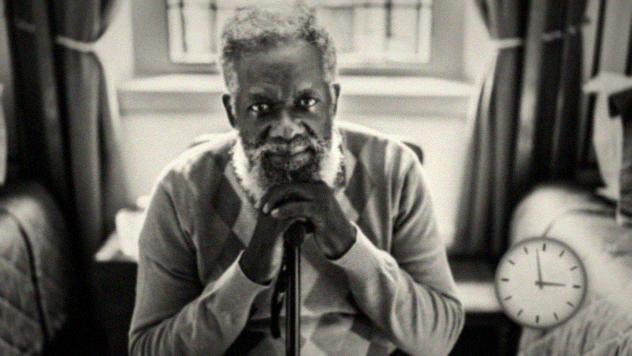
2.58
